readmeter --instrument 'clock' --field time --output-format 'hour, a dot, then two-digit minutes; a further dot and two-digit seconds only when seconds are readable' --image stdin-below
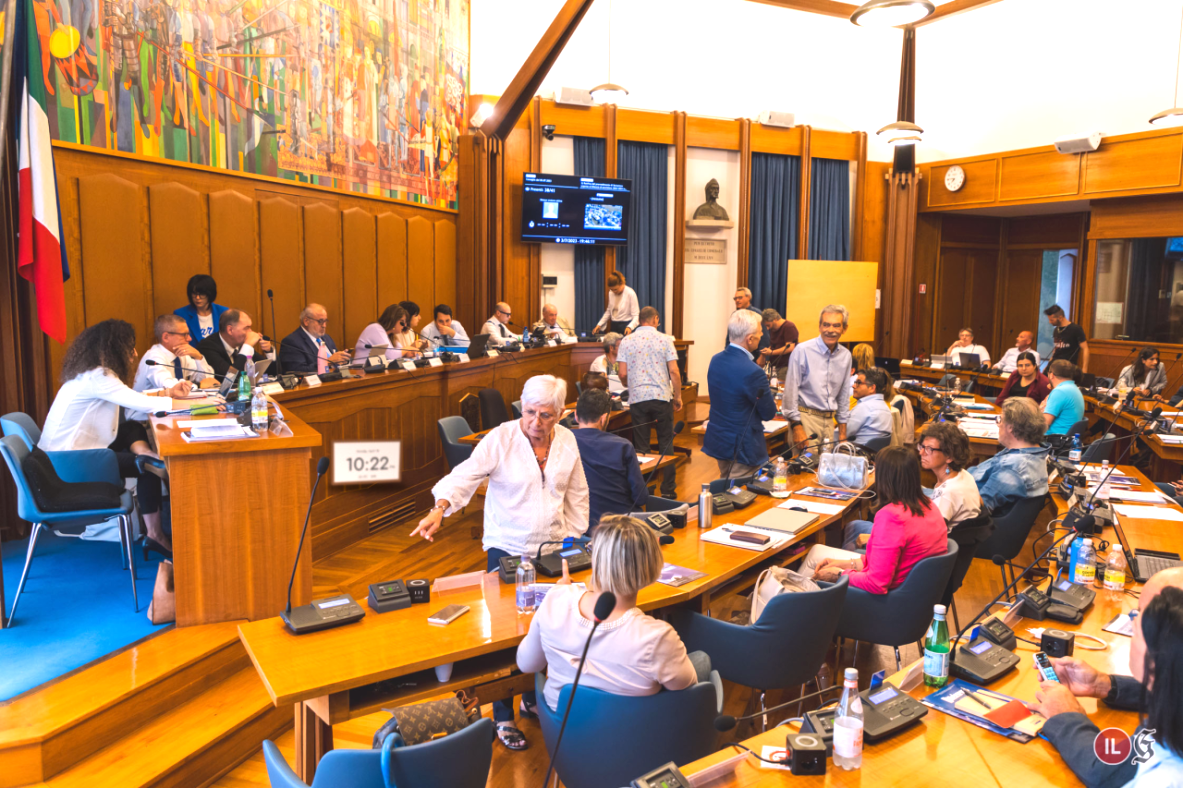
10.22
